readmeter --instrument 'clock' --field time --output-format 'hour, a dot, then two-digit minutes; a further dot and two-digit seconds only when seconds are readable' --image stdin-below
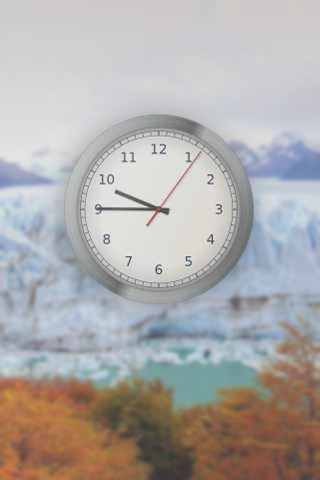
9.45.06
